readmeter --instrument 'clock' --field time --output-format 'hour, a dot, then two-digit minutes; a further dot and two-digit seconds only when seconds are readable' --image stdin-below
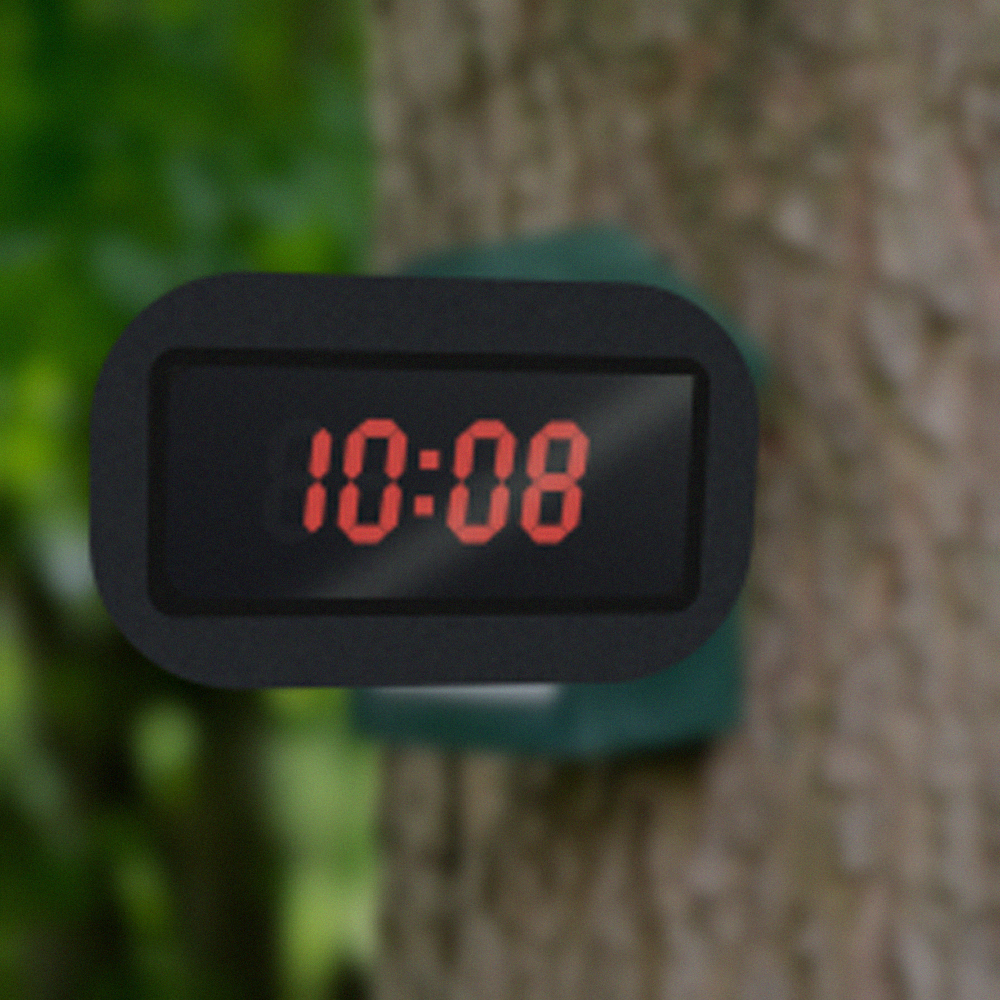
10.08
